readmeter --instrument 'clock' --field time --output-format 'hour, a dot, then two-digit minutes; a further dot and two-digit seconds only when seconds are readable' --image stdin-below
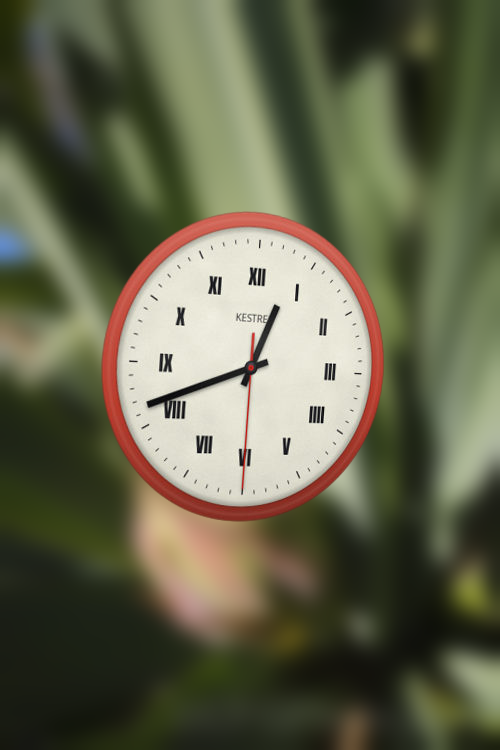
12.41.30
